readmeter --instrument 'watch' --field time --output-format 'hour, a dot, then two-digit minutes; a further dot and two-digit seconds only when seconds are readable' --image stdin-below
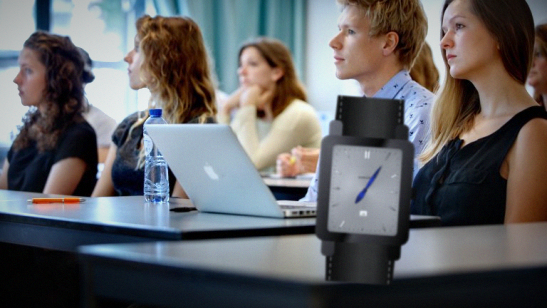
7.05
